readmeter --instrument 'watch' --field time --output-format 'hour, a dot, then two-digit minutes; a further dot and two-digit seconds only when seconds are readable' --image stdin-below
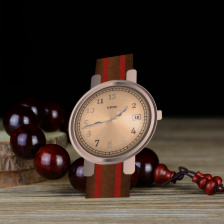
1.43
